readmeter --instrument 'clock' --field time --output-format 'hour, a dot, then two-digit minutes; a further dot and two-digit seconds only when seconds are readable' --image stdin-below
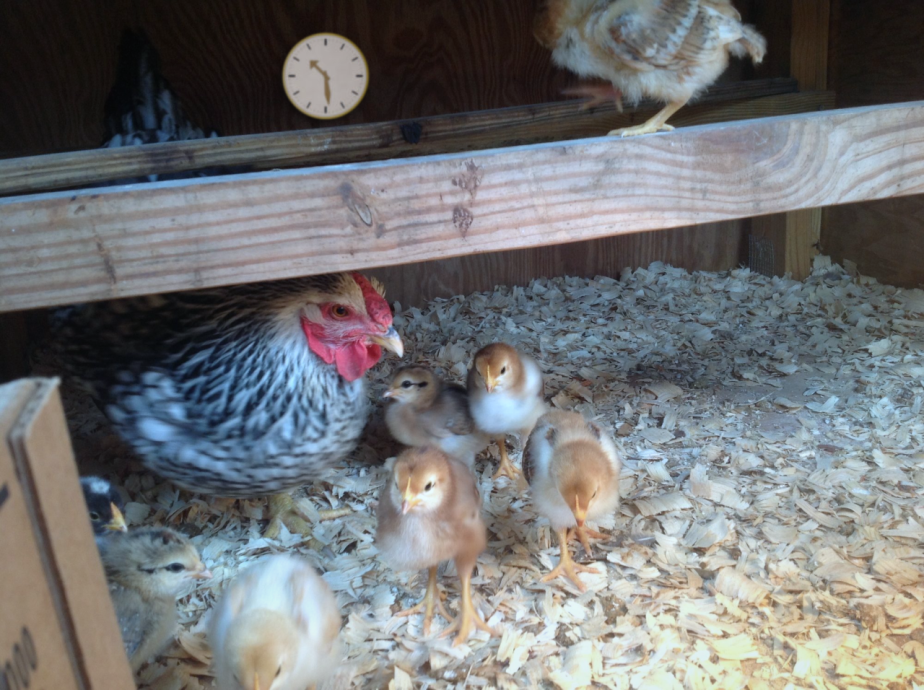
10.29
